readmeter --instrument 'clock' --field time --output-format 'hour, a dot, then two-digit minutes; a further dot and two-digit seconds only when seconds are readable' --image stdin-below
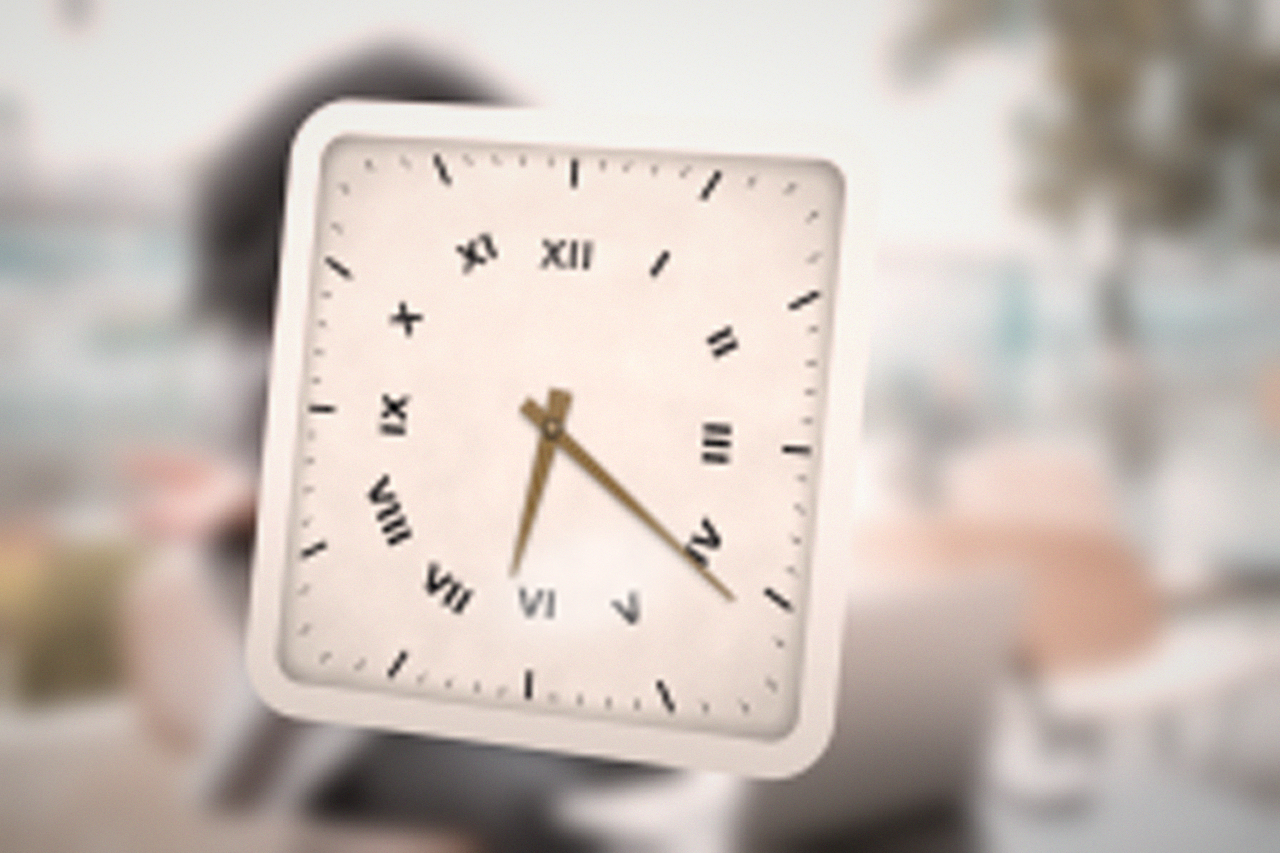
6.21
